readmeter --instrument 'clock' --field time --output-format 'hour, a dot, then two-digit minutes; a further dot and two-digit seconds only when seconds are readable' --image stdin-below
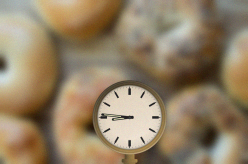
8.46
